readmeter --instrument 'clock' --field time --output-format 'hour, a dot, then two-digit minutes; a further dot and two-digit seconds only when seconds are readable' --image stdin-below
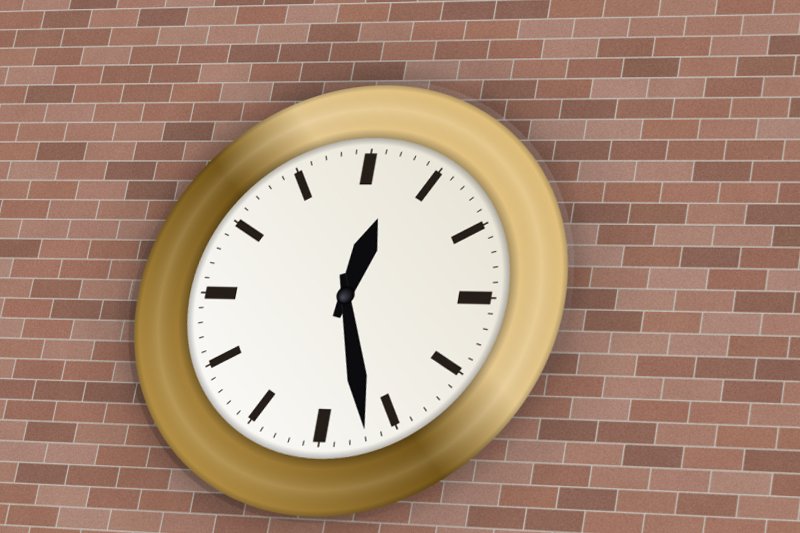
12.27
